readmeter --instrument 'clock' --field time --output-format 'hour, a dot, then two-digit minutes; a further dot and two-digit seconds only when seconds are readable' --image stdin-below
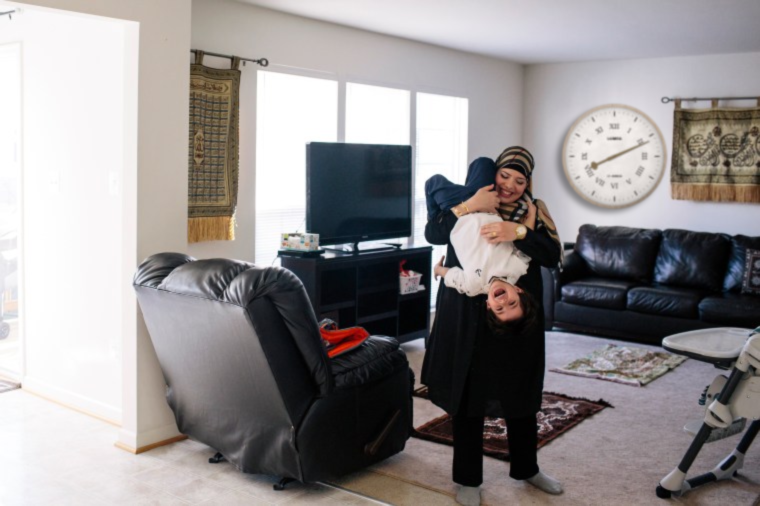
8.11
